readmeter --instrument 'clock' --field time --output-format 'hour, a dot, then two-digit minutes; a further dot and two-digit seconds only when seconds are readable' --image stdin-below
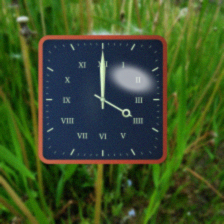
4.00
